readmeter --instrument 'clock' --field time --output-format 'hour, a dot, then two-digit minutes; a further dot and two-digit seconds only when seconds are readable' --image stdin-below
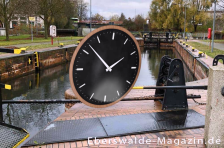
1.52
